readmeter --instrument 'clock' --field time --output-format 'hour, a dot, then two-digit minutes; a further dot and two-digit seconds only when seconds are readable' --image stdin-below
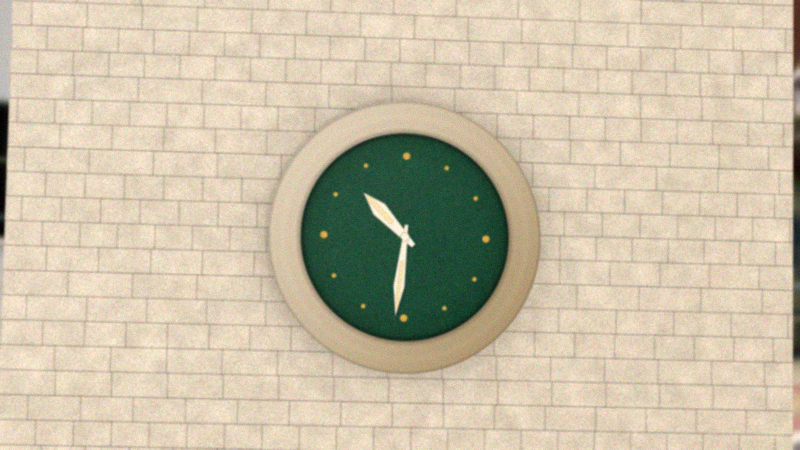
10.31
